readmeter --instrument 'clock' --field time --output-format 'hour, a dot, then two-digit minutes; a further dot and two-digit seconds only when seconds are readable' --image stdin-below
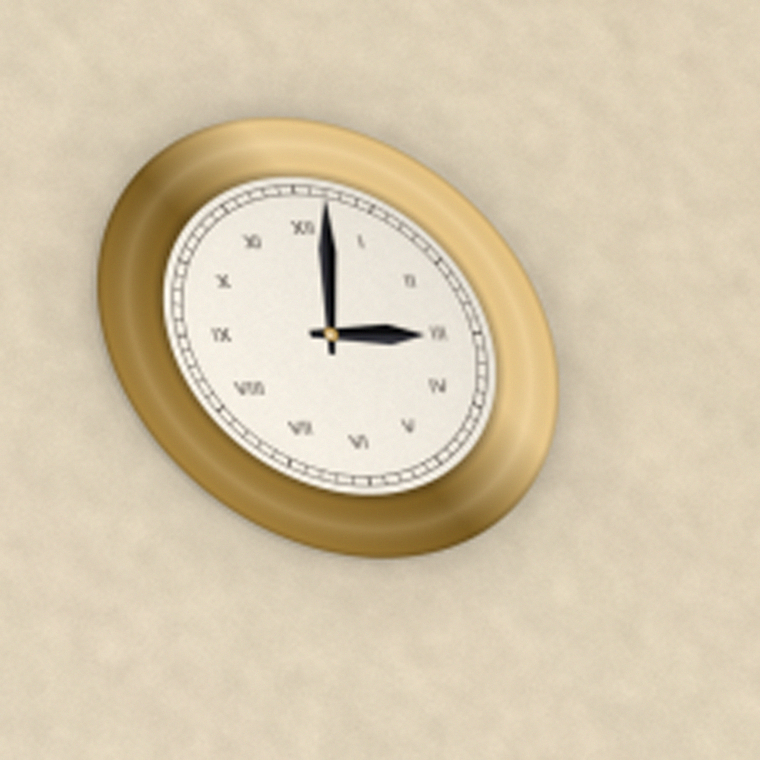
3.02
